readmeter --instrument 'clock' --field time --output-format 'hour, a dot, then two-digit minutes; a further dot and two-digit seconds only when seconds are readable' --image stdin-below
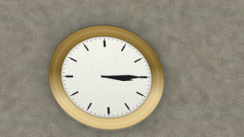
3.15
